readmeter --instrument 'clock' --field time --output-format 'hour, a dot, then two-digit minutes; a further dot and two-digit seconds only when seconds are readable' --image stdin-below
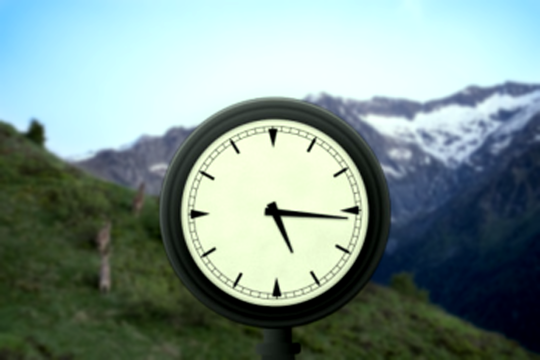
5.16
